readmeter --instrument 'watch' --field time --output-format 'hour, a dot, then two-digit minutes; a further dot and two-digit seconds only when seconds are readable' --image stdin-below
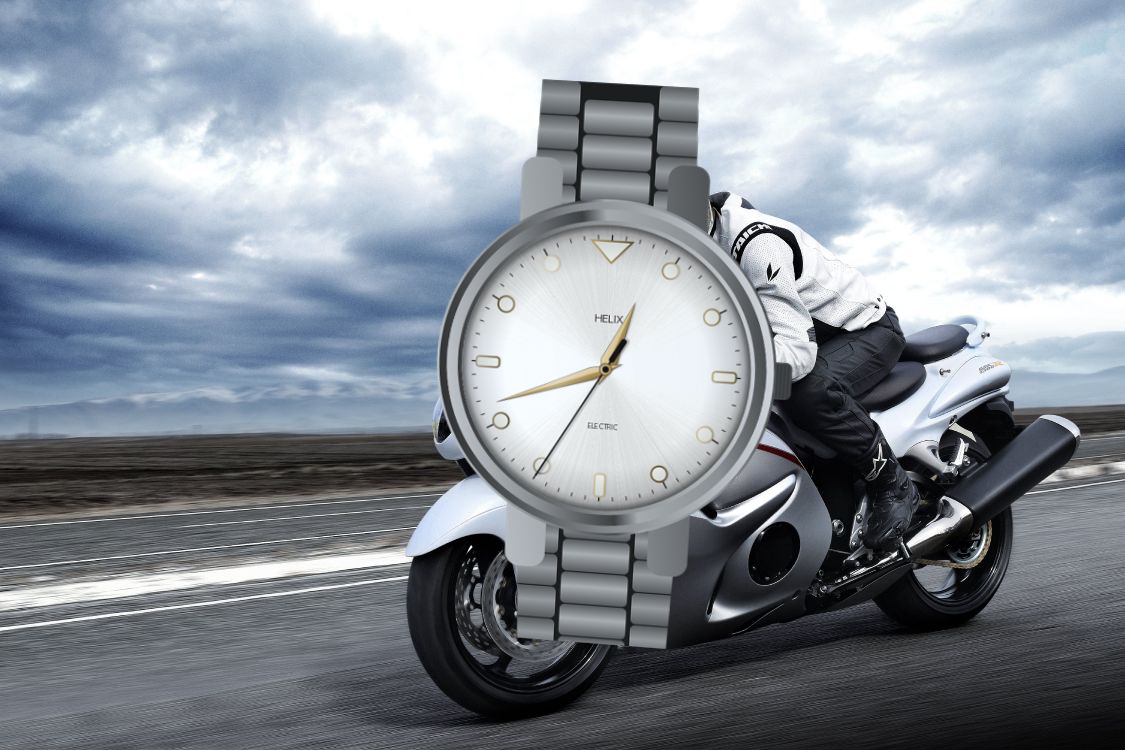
12.41.35
